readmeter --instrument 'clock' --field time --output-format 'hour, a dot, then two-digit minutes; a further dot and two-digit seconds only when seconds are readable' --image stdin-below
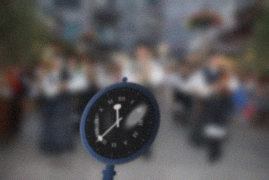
11.37
